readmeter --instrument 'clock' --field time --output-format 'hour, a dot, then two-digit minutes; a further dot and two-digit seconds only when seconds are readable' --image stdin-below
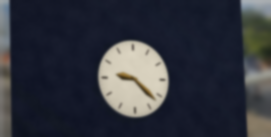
9.22
